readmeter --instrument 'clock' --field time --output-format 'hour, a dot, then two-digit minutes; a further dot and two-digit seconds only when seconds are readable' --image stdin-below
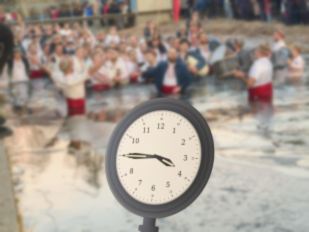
3.45
